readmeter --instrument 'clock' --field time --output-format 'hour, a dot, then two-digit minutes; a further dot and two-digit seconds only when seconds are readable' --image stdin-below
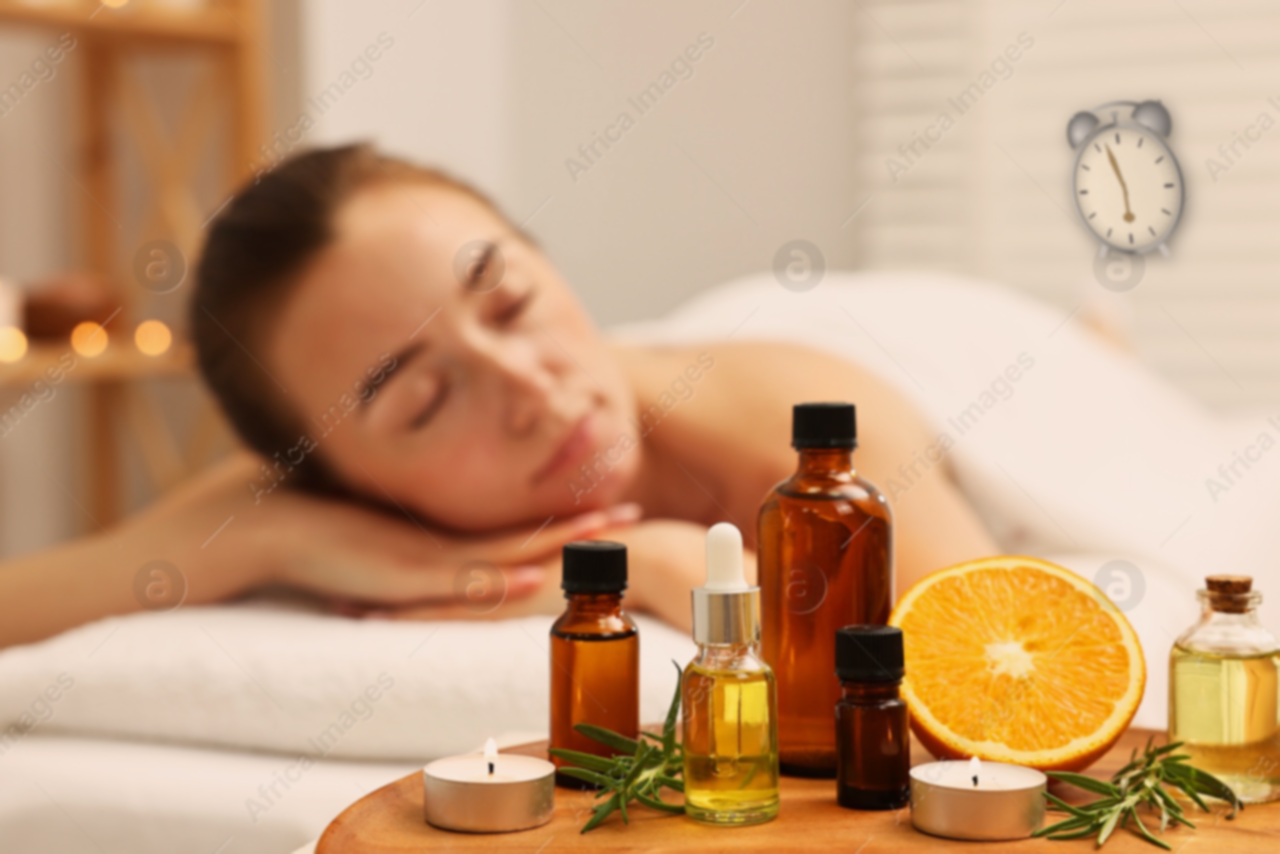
5.57
